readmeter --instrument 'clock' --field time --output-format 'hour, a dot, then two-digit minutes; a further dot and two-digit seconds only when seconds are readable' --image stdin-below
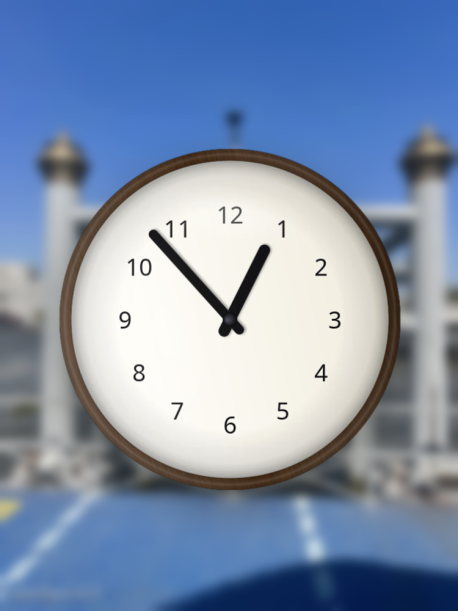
12.53
